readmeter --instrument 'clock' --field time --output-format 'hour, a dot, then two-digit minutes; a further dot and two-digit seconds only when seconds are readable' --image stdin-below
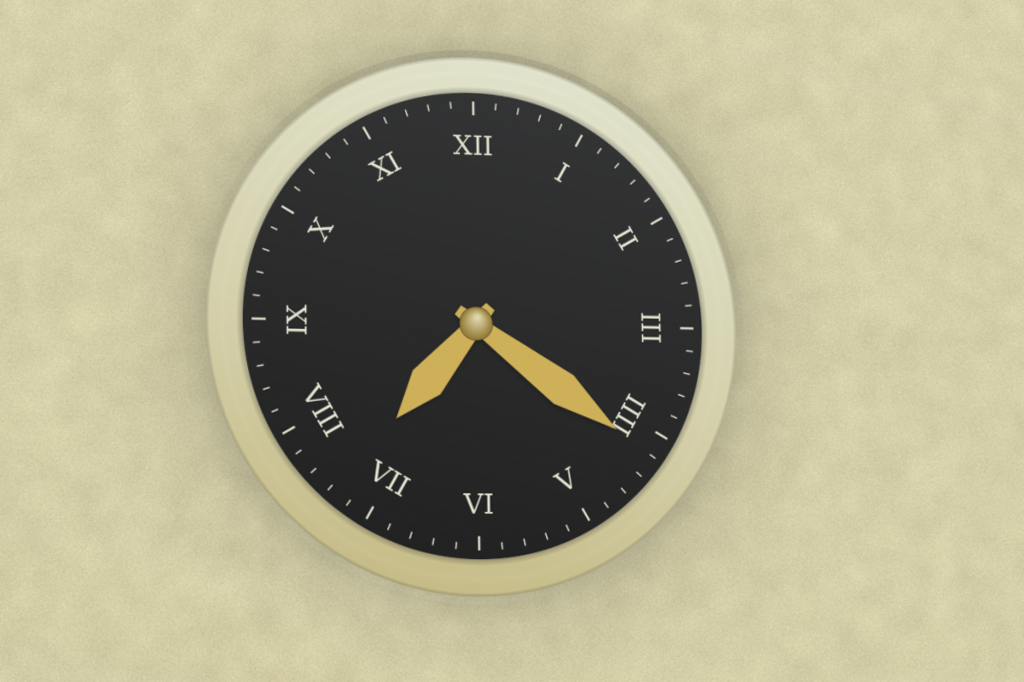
7.21
